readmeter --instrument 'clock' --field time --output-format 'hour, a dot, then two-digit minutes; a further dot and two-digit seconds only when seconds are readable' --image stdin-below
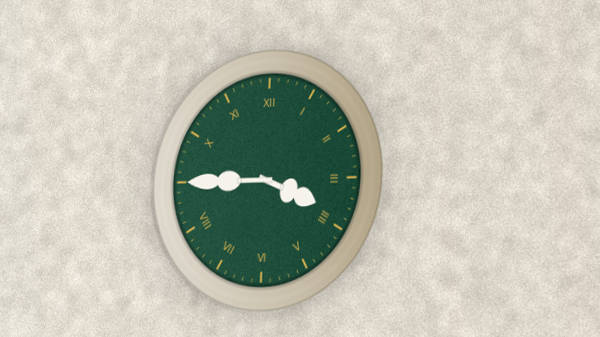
3.45
